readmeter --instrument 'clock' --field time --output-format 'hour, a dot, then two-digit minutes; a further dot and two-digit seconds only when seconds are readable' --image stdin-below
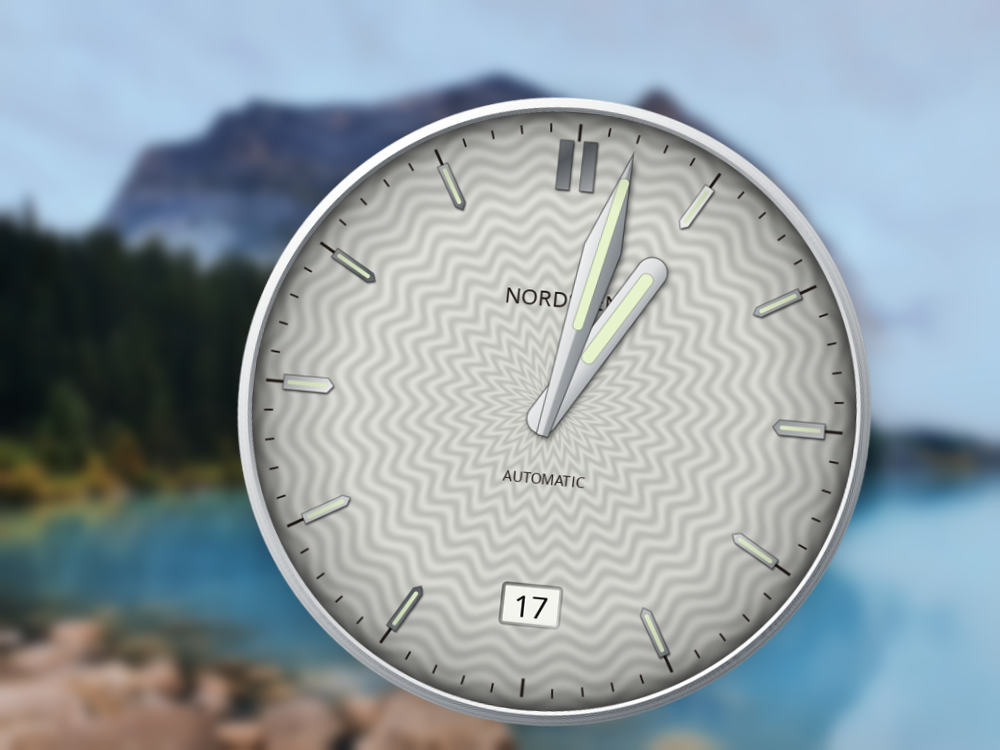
1.02
